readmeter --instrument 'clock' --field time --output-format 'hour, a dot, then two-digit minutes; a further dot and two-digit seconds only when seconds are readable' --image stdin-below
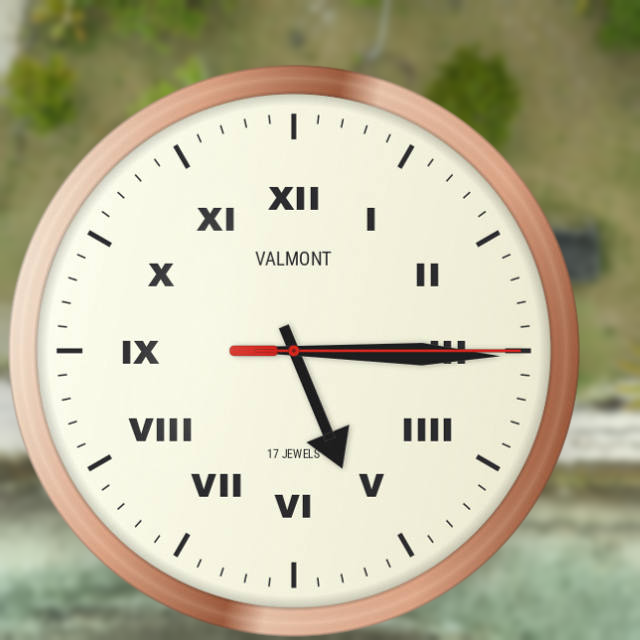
5.15.15
